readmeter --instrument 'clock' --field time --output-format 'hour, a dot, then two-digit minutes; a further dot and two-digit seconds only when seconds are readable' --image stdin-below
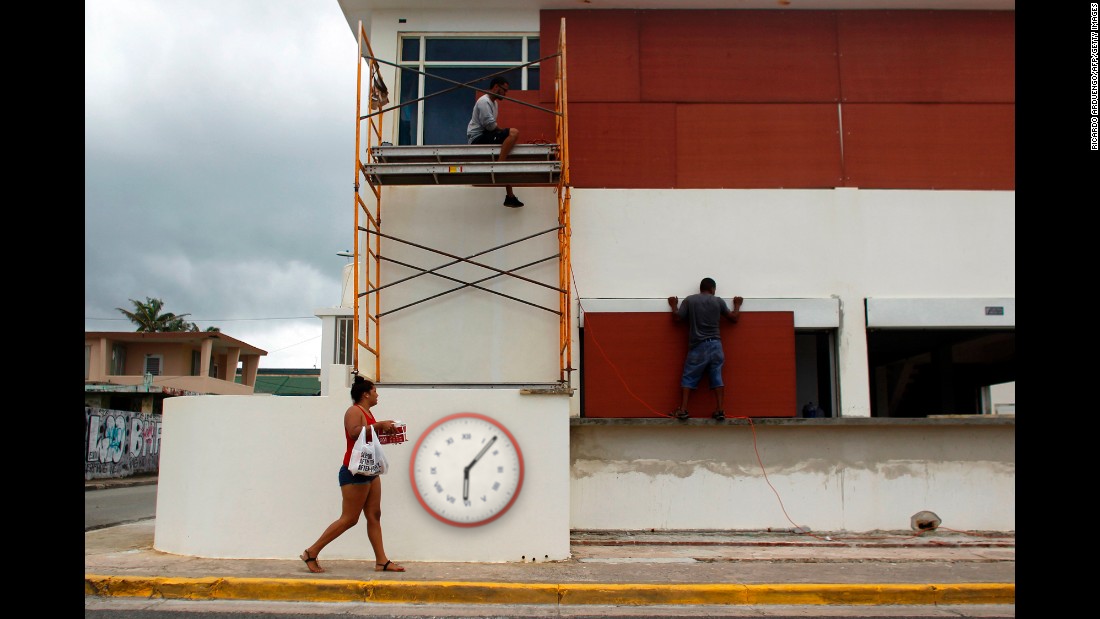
6.07
